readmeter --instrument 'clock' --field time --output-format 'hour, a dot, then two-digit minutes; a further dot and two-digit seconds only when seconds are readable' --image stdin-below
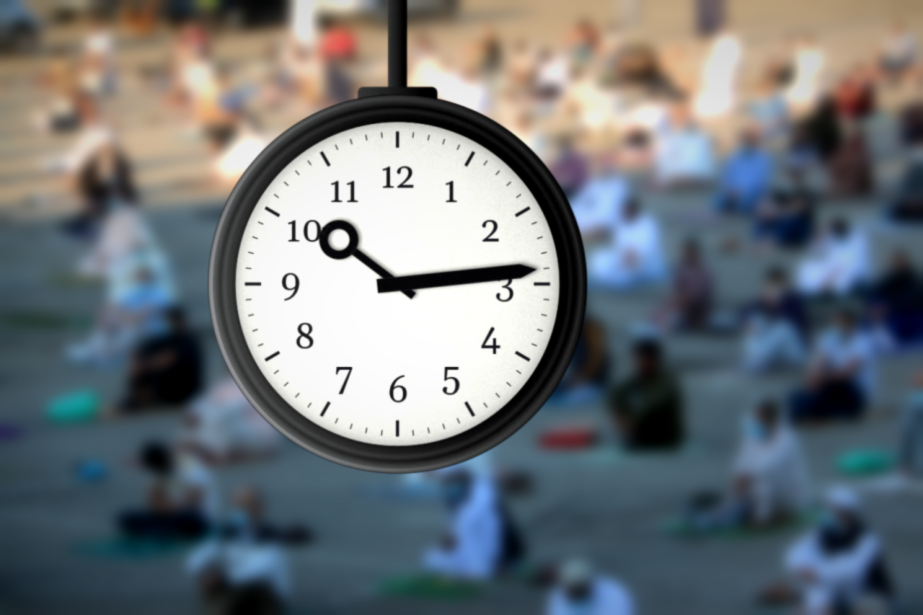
10.14
